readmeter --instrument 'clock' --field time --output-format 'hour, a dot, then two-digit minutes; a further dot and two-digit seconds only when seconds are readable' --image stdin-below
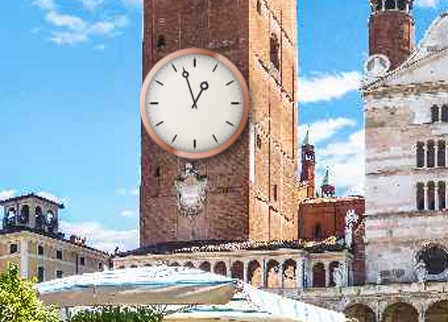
12.57
